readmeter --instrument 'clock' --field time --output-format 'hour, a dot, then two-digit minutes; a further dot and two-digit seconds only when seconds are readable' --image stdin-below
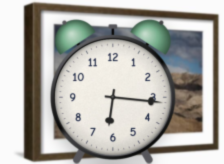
6.16
